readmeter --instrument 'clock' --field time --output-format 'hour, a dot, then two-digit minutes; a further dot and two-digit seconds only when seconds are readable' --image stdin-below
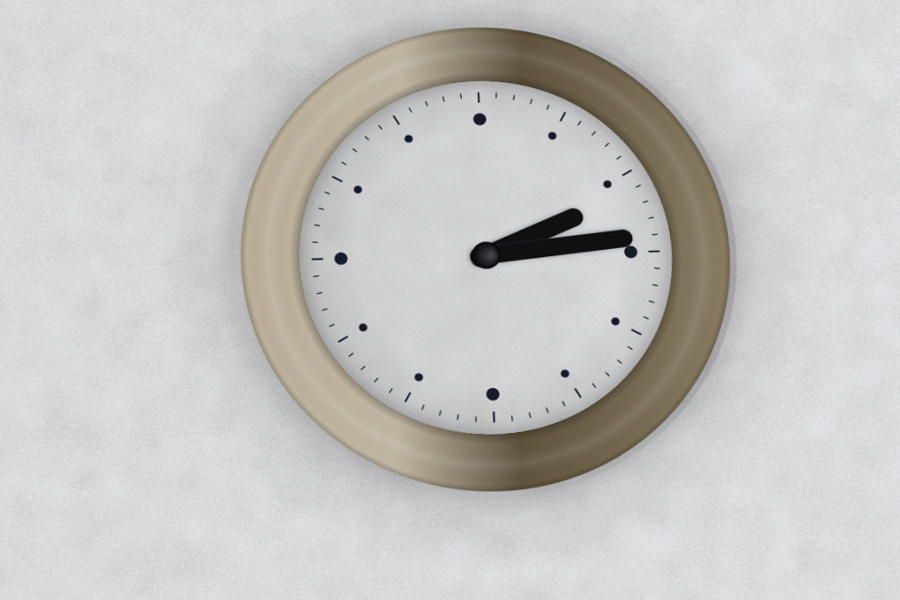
2.14
